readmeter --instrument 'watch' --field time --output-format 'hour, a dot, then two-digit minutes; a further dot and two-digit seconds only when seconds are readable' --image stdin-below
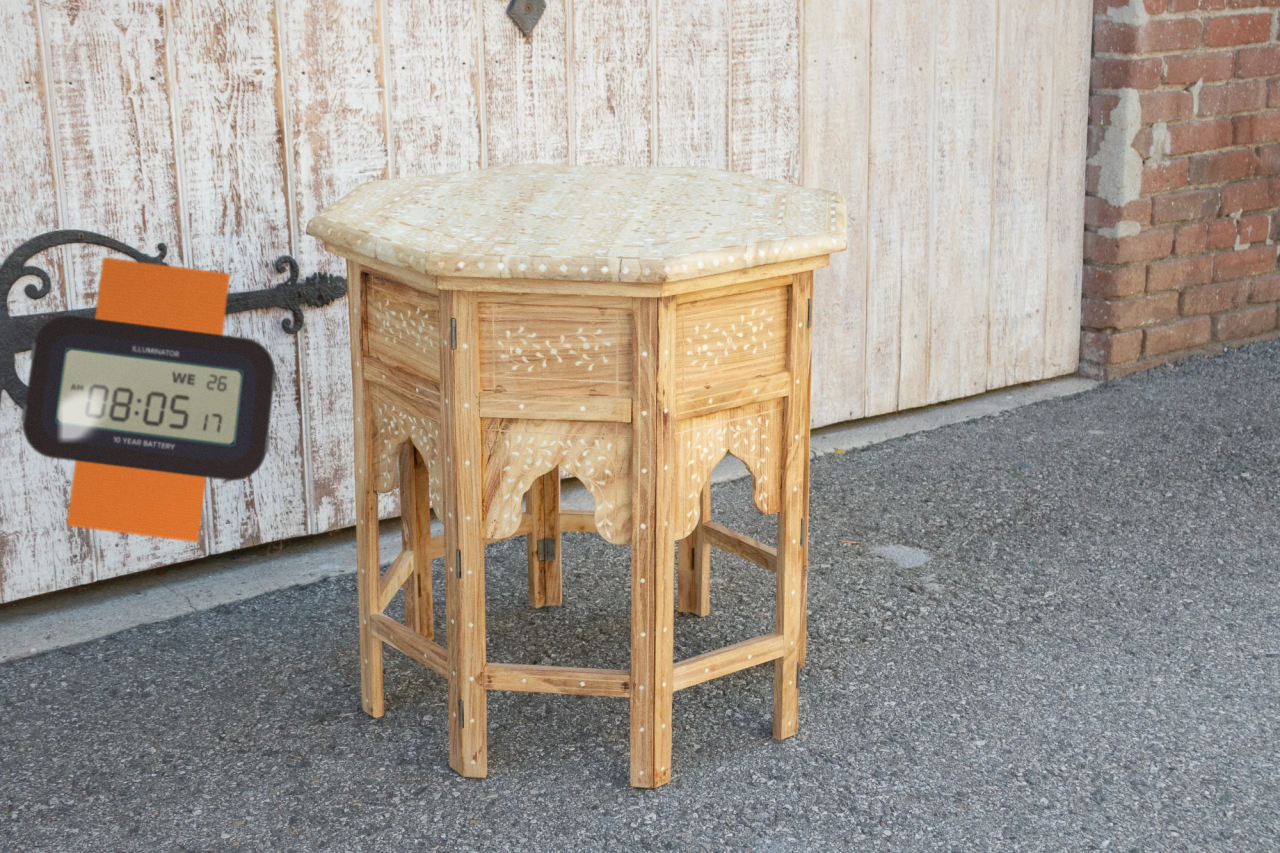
8.05.17
